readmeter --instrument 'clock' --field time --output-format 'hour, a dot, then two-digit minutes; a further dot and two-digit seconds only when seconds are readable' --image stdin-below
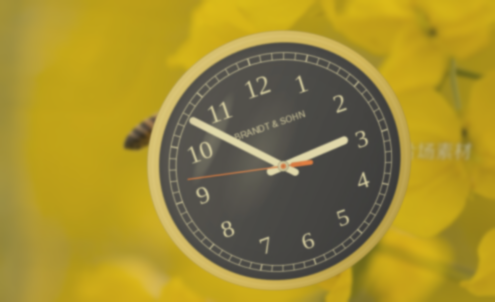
2.52.47
